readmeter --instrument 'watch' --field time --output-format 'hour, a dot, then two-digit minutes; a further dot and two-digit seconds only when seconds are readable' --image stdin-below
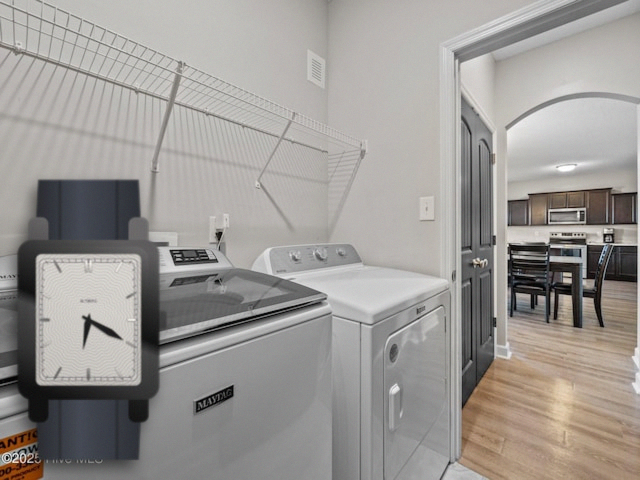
6.20
